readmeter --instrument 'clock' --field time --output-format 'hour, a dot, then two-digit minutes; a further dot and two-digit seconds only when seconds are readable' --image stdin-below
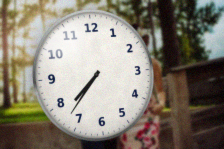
7.37
